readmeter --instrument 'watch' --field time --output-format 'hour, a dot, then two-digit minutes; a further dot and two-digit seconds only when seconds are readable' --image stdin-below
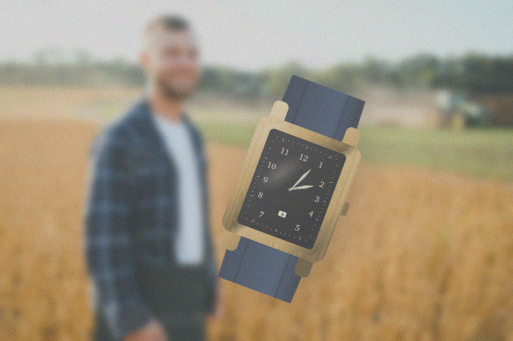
2.04
